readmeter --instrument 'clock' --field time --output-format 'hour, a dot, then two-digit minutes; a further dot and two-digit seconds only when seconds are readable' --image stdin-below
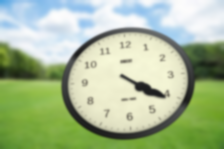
4.21
